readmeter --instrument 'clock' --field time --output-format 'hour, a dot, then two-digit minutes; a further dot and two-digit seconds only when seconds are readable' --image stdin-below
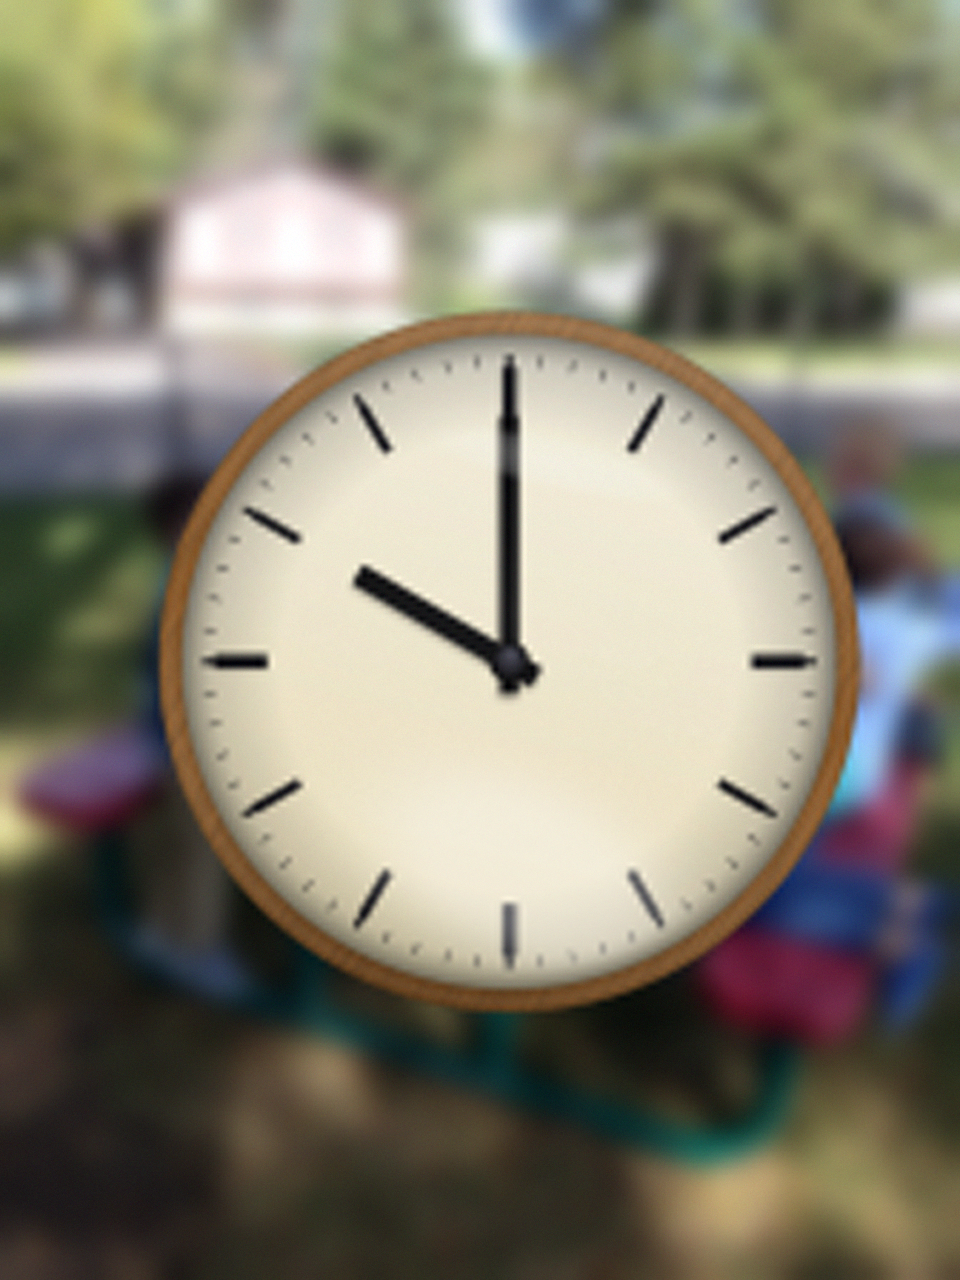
10.00
